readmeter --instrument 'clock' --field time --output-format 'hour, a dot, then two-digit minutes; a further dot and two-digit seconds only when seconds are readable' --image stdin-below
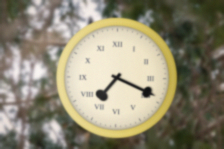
7.19
